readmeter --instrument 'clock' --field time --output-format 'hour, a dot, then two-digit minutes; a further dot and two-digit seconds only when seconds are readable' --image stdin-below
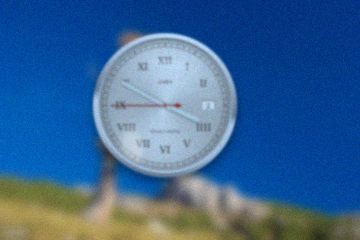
3.49.45
